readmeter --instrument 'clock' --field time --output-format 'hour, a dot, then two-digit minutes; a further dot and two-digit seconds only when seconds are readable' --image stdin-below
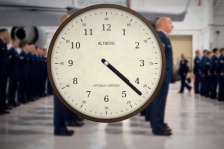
4.22
